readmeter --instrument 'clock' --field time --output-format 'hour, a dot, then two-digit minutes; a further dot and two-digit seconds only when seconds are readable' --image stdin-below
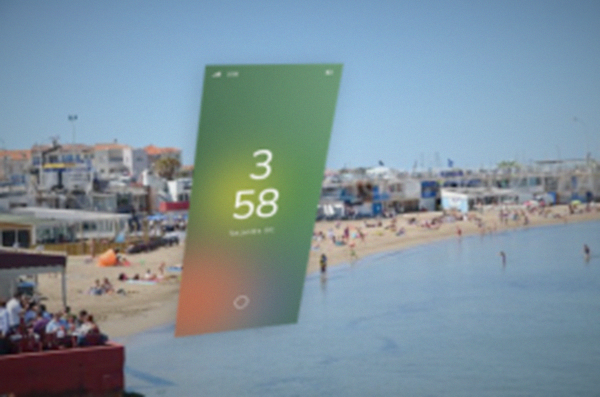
3.58
